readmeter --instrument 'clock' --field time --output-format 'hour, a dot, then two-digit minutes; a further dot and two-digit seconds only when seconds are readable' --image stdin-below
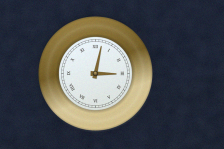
3.02
